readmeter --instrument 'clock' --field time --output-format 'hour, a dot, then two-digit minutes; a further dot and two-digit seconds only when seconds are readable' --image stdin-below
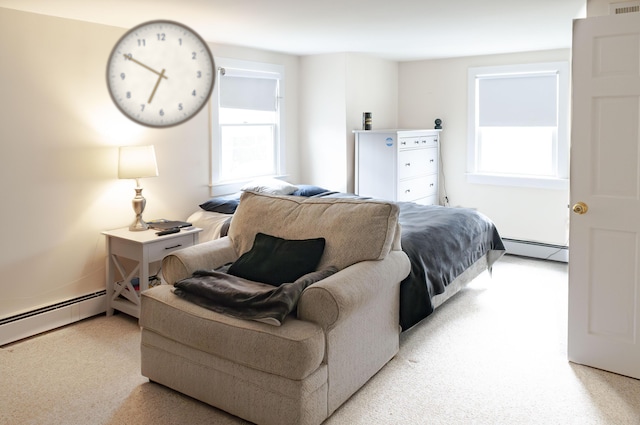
6.50
